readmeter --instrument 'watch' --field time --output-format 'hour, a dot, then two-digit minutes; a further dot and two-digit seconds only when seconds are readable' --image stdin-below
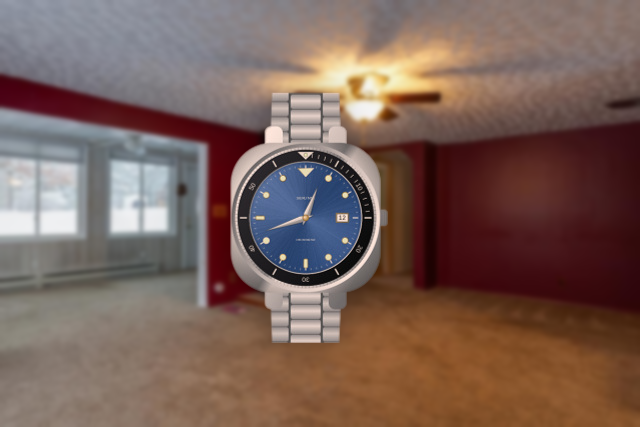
12.42
